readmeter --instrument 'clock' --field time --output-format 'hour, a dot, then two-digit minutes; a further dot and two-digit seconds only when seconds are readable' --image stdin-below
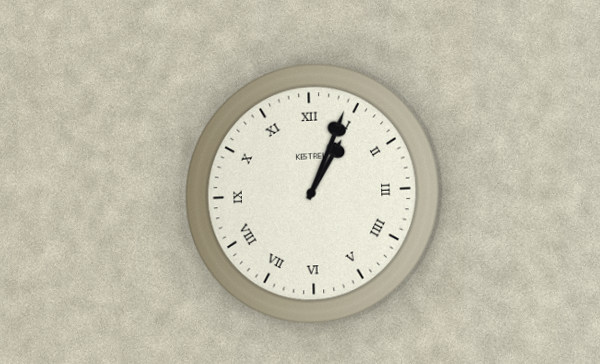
1.04
